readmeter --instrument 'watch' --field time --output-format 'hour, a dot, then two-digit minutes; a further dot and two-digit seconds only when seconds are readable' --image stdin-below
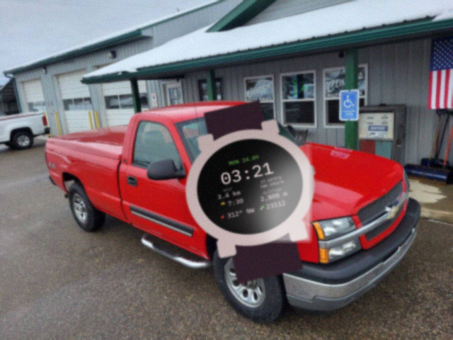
3.21
